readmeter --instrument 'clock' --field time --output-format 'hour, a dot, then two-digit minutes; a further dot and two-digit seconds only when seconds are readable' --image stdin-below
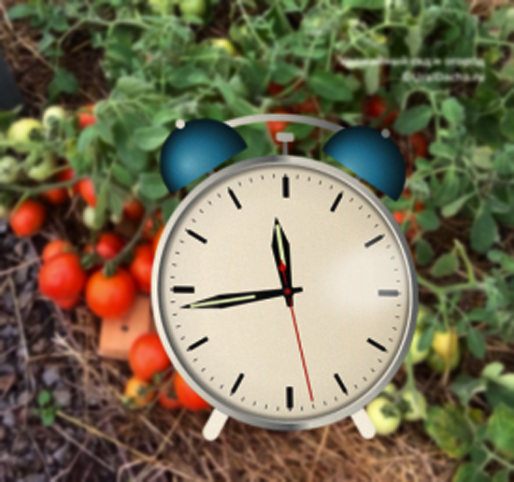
11.43.28
